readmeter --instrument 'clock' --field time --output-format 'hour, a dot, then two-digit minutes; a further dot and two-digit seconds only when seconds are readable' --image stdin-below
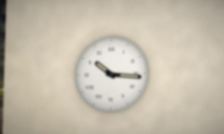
10.16
